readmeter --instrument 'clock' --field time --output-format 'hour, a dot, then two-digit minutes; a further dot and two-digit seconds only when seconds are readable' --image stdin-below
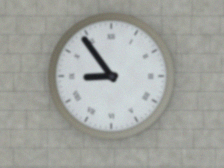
8.54
